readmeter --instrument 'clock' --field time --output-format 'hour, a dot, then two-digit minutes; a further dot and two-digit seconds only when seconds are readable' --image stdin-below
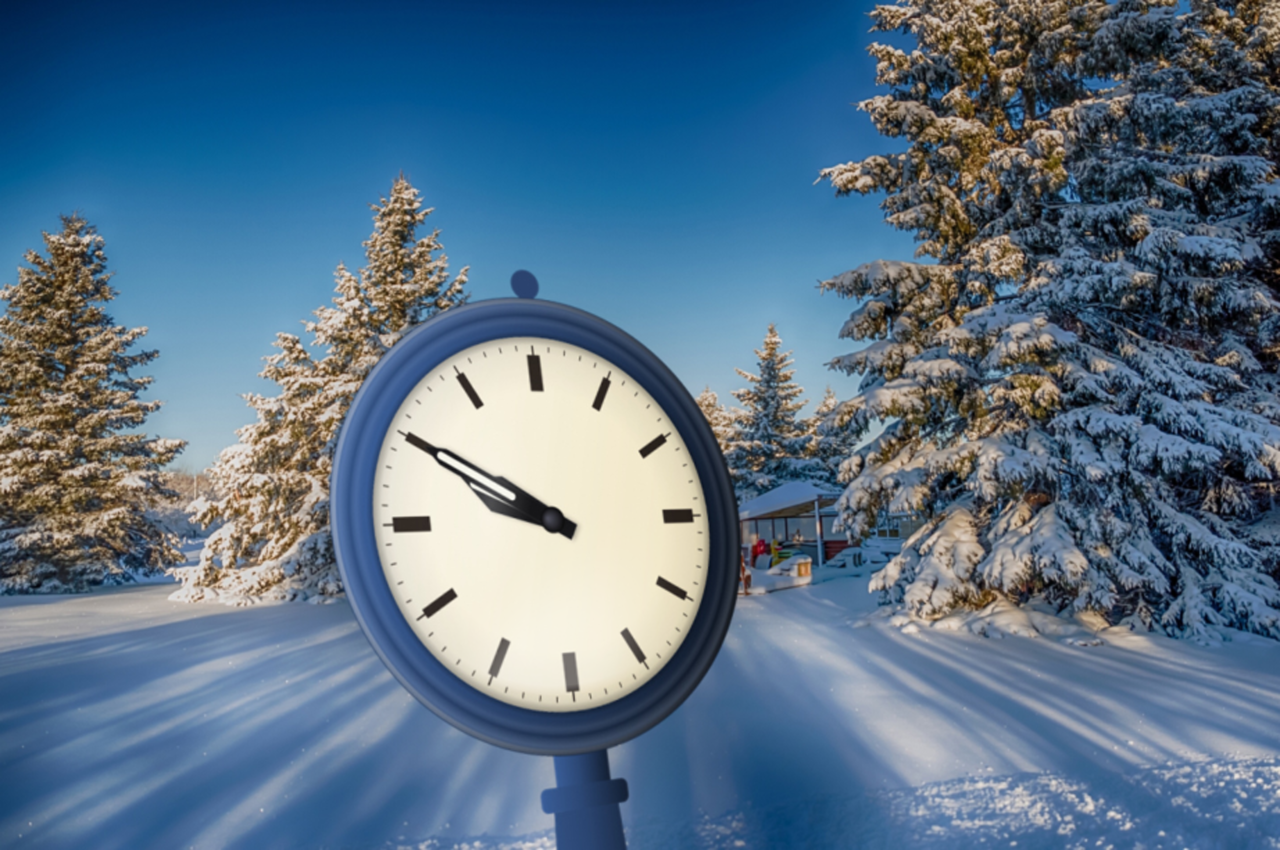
9.50
